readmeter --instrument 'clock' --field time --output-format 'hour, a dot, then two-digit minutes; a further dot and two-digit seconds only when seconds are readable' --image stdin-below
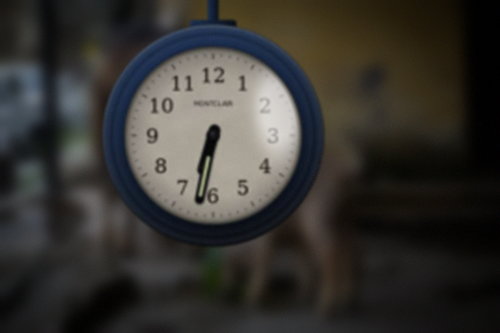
6.32
